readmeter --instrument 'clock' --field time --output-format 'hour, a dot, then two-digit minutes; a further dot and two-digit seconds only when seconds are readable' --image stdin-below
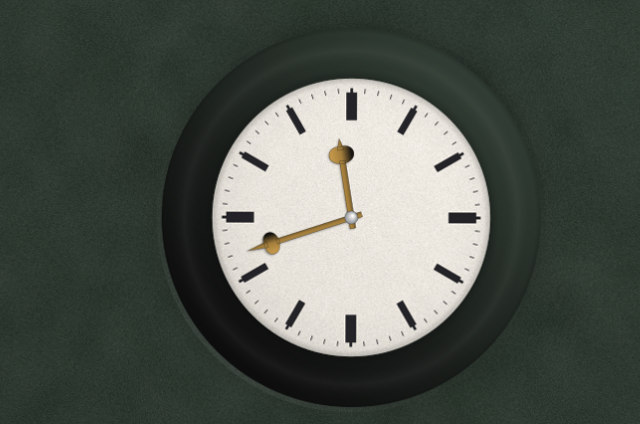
11.42
